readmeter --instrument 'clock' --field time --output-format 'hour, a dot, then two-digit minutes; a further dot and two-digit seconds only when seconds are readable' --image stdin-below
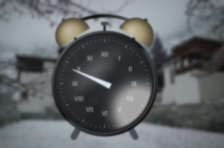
9.49
